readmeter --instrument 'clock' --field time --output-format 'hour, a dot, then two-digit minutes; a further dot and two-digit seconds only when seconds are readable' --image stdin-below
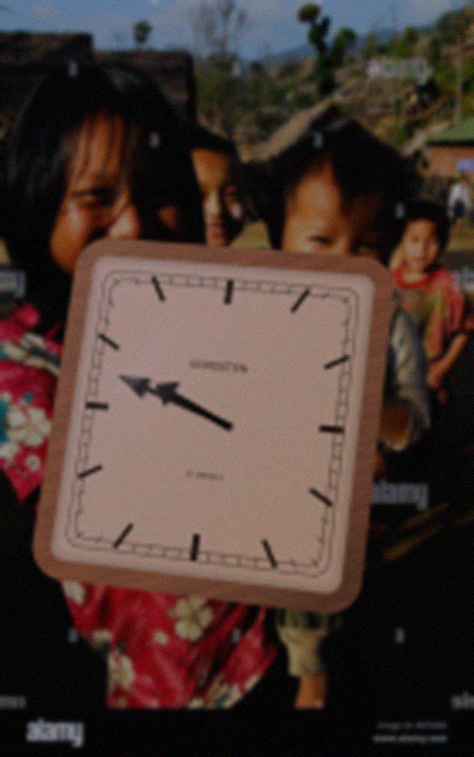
9.48
